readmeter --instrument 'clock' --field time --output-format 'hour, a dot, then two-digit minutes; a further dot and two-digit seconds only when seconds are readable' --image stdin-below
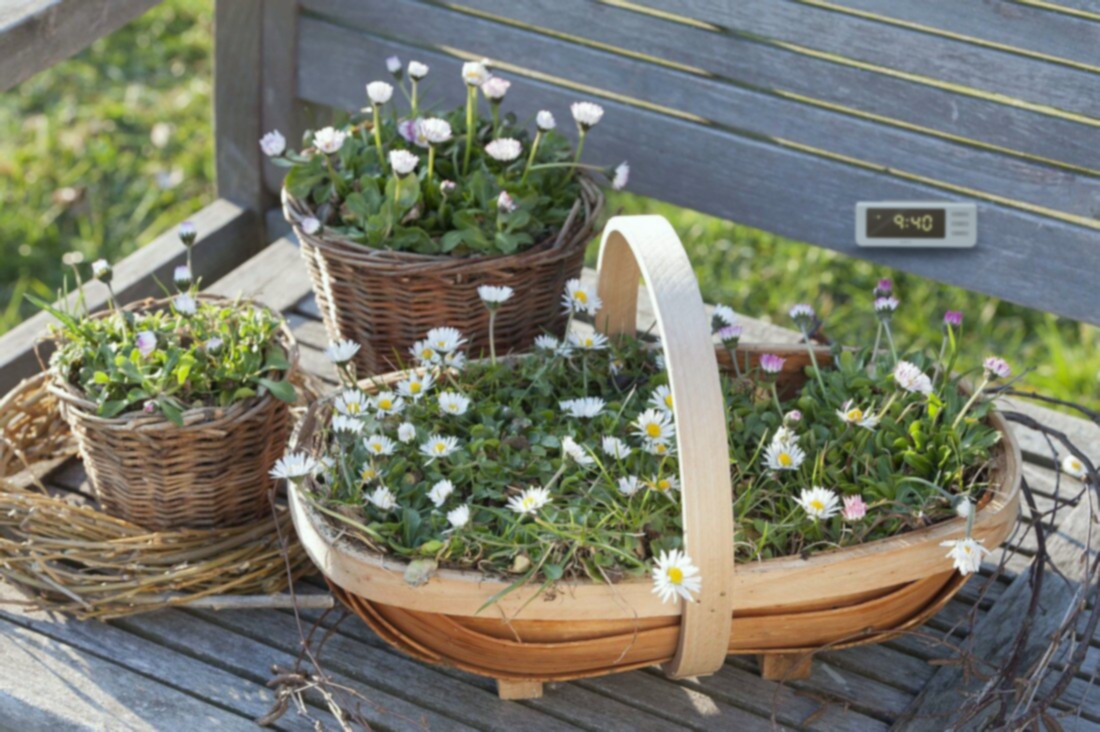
9.40
